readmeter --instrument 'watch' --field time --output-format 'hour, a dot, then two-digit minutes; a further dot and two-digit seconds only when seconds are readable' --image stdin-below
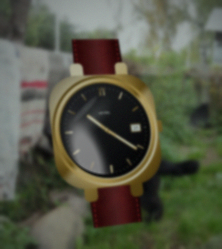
10.21
